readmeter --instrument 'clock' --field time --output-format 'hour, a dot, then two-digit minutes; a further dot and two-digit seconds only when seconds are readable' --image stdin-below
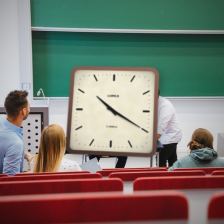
10.20
